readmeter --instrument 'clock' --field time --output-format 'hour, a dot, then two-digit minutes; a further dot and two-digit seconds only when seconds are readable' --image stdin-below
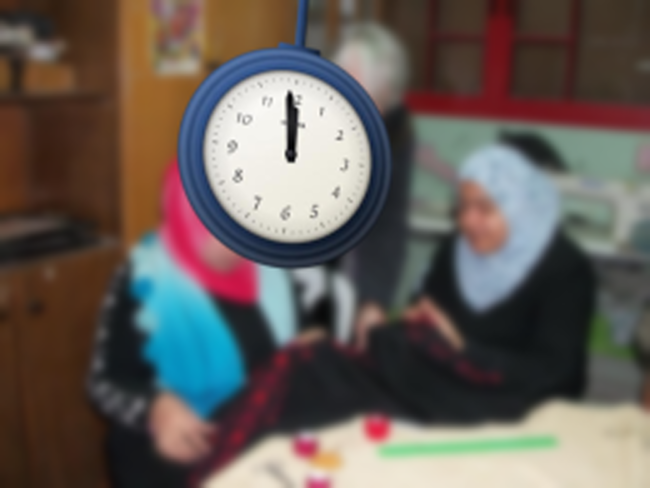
11.59
